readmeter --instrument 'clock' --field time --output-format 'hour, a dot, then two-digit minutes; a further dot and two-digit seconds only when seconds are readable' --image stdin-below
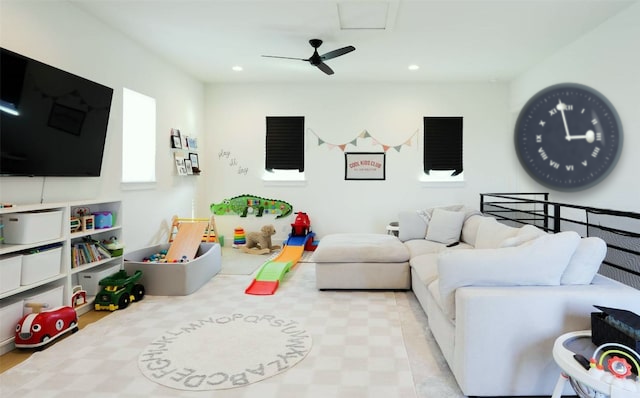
2.58
